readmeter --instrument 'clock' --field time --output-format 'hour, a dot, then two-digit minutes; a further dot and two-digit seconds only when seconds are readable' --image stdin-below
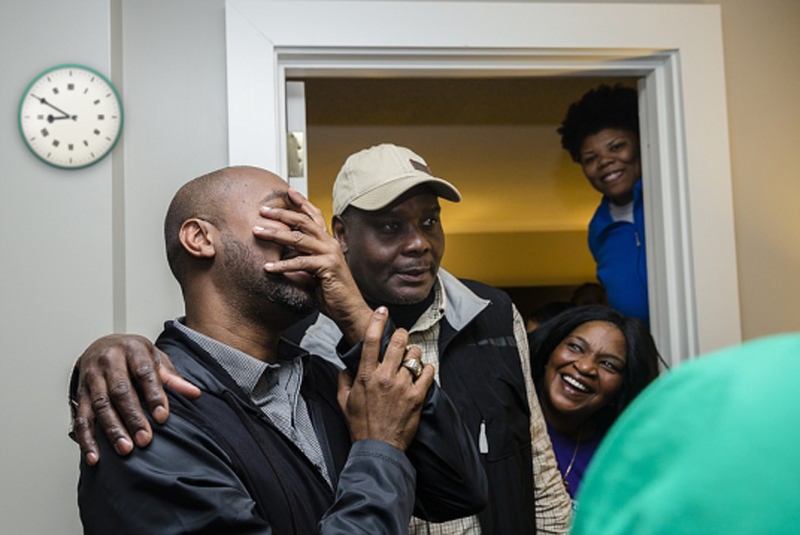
8.50
